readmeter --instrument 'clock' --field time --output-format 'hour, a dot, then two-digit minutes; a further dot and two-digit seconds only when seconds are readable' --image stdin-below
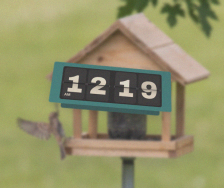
12.19
